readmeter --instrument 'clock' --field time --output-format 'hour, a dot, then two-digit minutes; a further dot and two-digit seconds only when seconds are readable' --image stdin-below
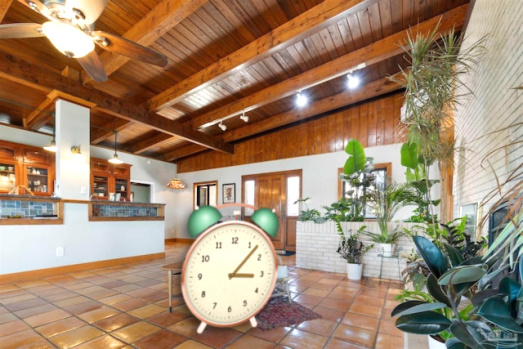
3.07
